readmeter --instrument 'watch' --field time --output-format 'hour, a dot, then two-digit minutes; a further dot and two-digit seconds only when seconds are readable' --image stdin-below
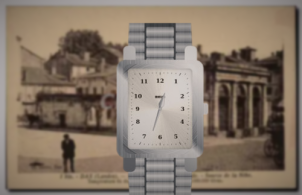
12.33
